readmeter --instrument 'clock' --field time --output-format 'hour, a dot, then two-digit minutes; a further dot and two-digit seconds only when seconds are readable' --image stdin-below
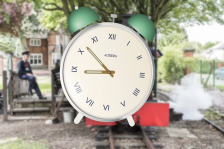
8.52
